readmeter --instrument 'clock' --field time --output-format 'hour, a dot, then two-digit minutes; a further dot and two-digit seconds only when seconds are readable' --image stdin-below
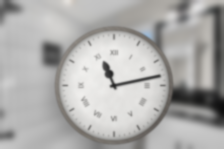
11.13
